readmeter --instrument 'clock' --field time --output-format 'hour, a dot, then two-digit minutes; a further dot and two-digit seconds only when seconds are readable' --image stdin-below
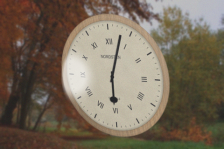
6.03
